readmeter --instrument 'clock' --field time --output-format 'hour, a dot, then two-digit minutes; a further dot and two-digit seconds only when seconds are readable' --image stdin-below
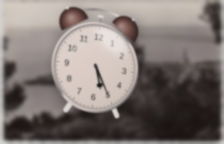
5.25
